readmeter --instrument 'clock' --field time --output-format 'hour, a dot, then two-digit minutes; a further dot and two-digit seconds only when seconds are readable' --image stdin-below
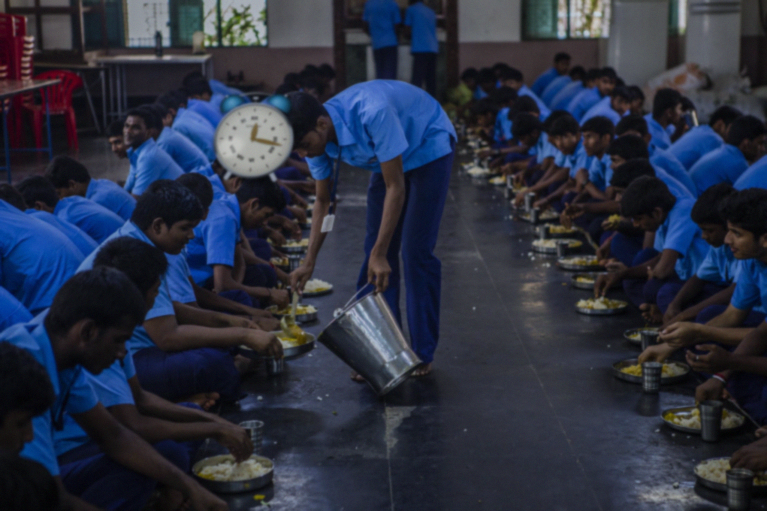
12.17
